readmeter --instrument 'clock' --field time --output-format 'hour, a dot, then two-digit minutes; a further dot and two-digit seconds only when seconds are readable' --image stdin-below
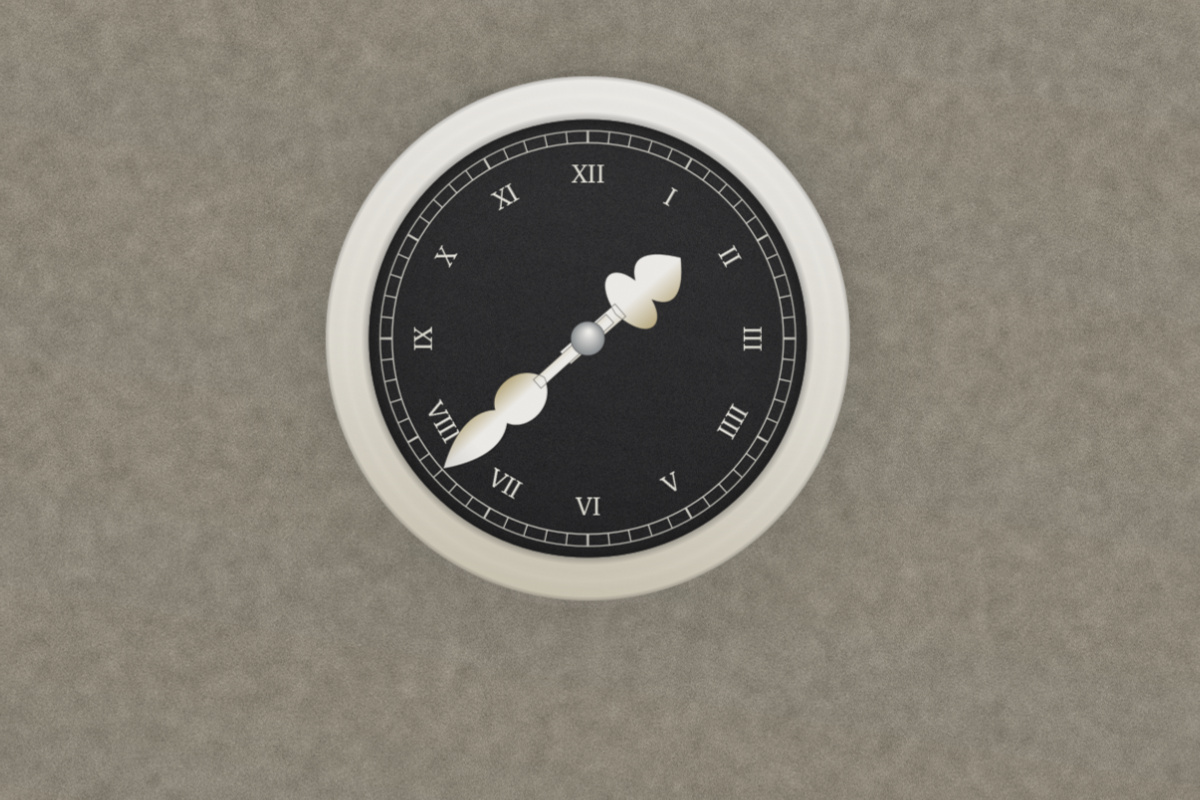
1.38
